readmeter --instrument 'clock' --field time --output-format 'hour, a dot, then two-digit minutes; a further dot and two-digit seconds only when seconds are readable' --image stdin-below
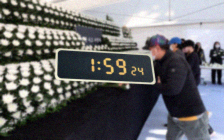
1.59.24
